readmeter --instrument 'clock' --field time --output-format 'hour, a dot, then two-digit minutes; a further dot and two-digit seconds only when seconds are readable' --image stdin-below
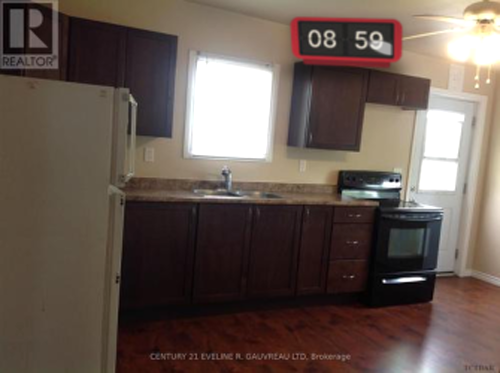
8.59
